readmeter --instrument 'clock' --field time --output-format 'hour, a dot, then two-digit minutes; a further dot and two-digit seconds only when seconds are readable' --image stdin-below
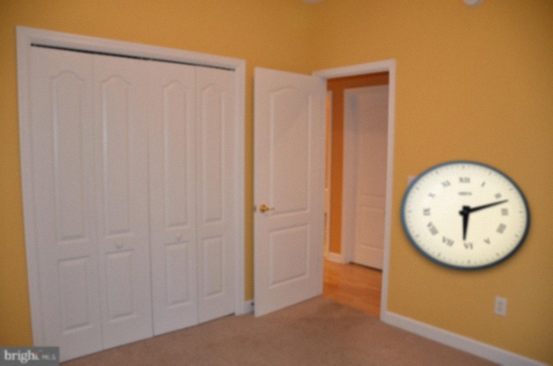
6.12
